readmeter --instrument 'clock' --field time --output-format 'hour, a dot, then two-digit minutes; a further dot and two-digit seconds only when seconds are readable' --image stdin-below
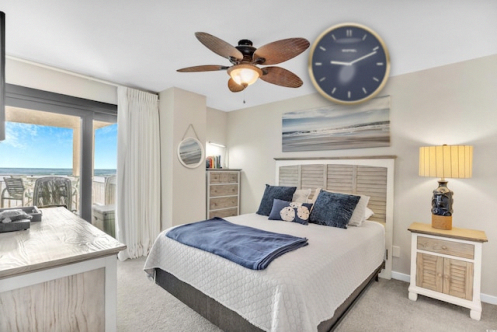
9.11
